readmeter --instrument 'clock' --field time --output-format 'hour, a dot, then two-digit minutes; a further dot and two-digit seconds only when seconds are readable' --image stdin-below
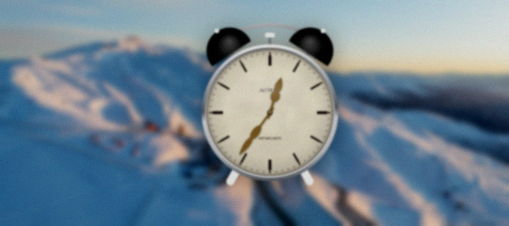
12.36
